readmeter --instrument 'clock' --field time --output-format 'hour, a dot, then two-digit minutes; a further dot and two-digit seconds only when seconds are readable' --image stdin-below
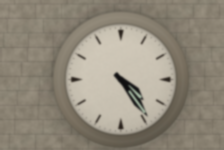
4.24
